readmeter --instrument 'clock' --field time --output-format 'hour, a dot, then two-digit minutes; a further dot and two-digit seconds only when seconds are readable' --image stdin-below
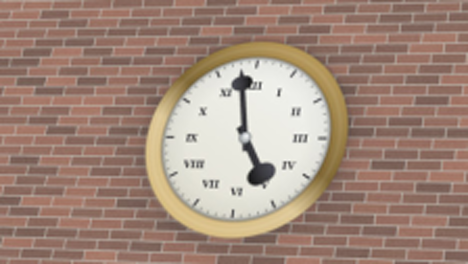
4.58
